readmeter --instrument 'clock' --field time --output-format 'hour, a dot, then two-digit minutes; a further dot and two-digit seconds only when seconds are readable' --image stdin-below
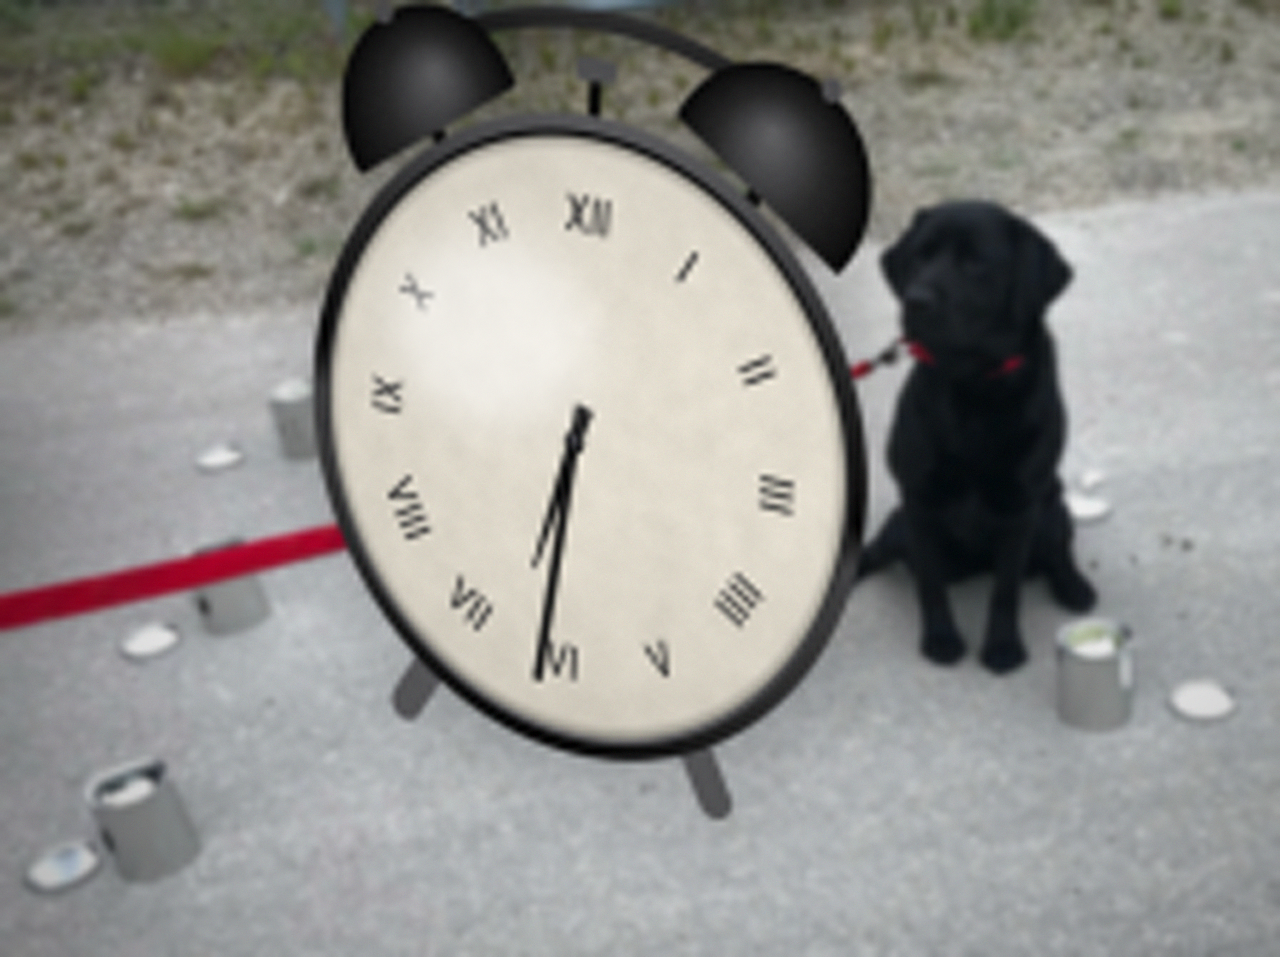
6.31
